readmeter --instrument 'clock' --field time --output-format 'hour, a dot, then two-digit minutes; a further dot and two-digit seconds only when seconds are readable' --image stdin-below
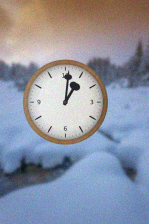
1.01
